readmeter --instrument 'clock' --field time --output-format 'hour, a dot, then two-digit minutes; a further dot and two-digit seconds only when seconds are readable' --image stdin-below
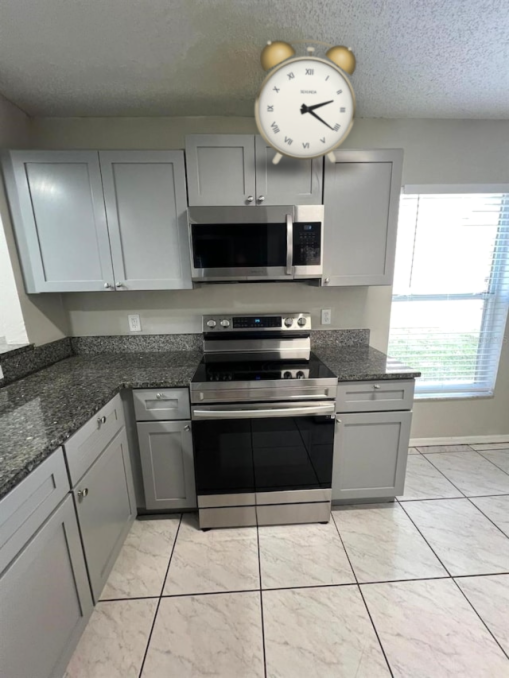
2.21
